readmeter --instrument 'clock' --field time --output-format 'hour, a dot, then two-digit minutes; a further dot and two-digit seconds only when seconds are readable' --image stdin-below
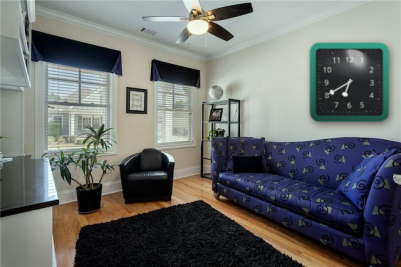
6.40
